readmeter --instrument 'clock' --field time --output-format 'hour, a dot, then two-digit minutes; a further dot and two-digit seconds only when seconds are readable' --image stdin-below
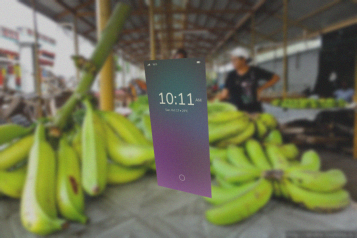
10.11
